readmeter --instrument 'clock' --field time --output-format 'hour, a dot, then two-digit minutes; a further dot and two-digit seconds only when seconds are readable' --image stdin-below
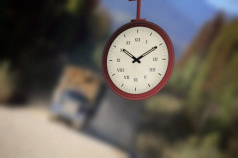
10.10
